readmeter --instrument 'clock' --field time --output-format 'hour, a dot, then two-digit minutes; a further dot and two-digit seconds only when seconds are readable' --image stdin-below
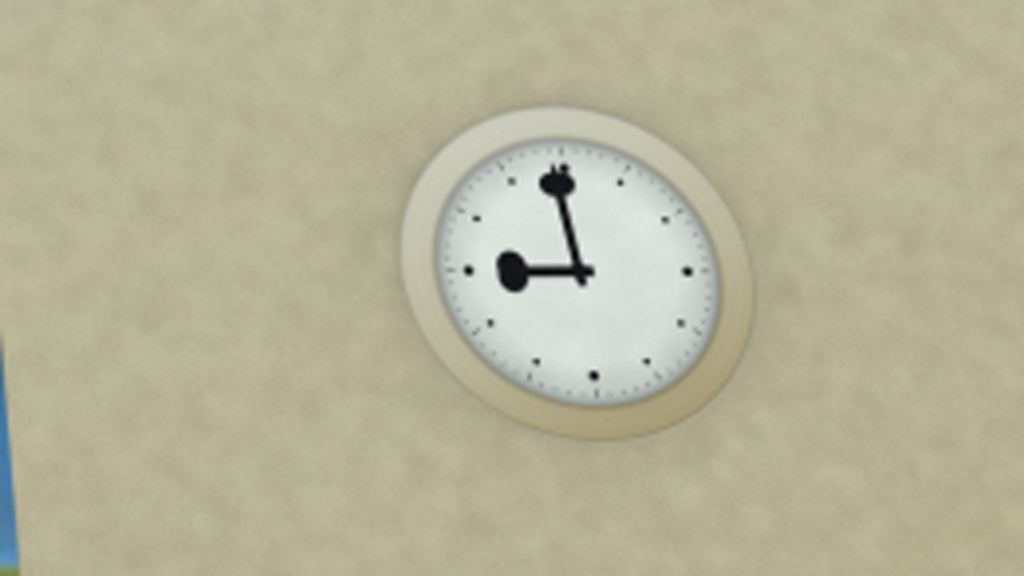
8.59
